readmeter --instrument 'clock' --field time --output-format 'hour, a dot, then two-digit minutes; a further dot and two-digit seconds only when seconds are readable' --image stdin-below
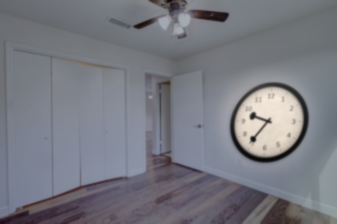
9.36
